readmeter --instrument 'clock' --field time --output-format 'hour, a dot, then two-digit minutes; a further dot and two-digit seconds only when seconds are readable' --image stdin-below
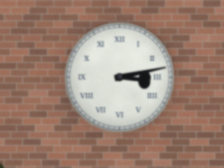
3.13
